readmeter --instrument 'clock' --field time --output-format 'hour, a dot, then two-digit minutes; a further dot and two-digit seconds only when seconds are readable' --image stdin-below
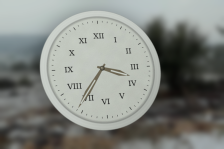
3.36
